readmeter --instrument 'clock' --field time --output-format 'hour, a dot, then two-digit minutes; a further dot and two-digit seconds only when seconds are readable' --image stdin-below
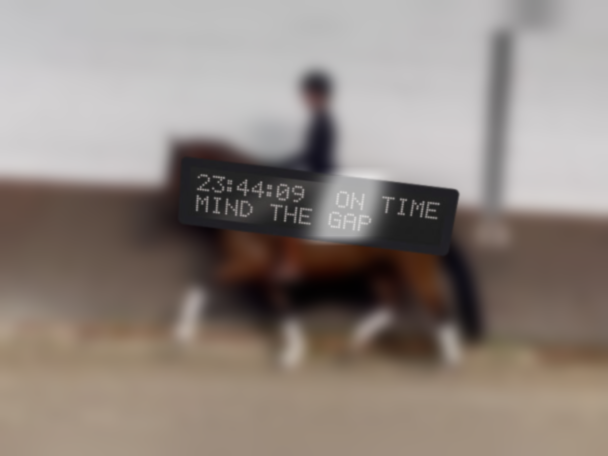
23.44.09
